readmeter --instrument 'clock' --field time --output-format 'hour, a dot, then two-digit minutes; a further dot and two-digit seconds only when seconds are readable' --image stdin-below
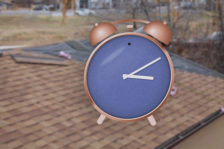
3.10
